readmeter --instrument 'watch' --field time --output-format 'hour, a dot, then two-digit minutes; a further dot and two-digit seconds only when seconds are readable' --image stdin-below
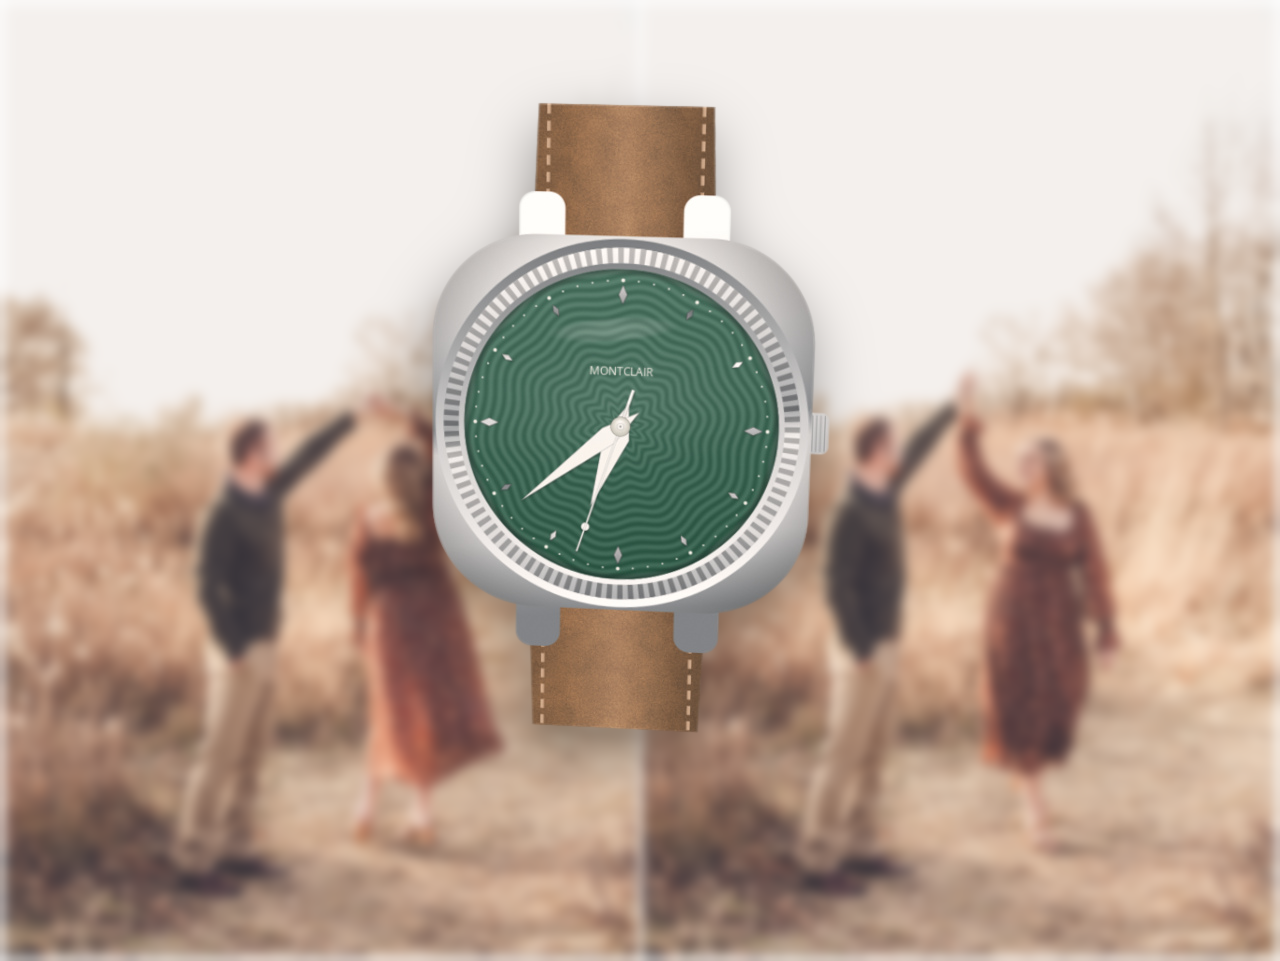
6.38.33
